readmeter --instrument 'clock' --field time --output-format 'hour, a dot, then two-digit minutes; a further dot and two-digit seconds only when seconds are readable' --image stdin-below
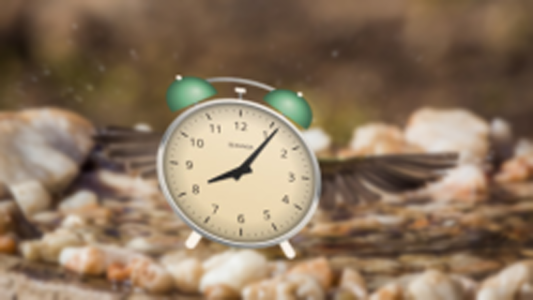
8.06
